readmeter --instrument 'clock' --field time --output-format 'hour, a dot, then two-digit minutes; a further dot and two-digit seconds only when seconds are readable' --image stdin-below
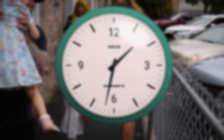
1.32
